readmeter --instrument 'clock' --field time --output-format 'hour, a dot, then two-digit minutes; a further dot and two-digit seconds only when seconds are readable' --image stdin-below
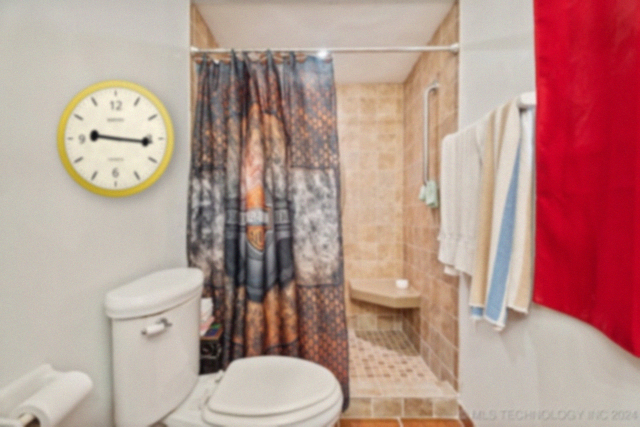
9.16
